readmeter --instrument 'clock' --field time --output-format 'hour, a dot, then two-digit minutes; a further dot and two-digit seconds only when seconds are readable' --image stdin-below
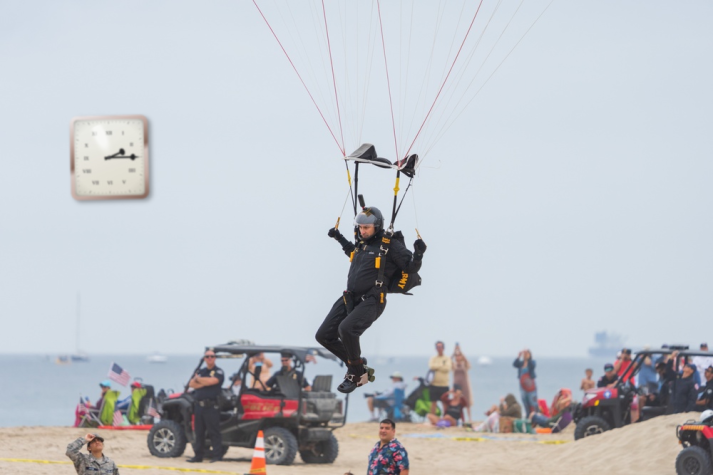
2.15
